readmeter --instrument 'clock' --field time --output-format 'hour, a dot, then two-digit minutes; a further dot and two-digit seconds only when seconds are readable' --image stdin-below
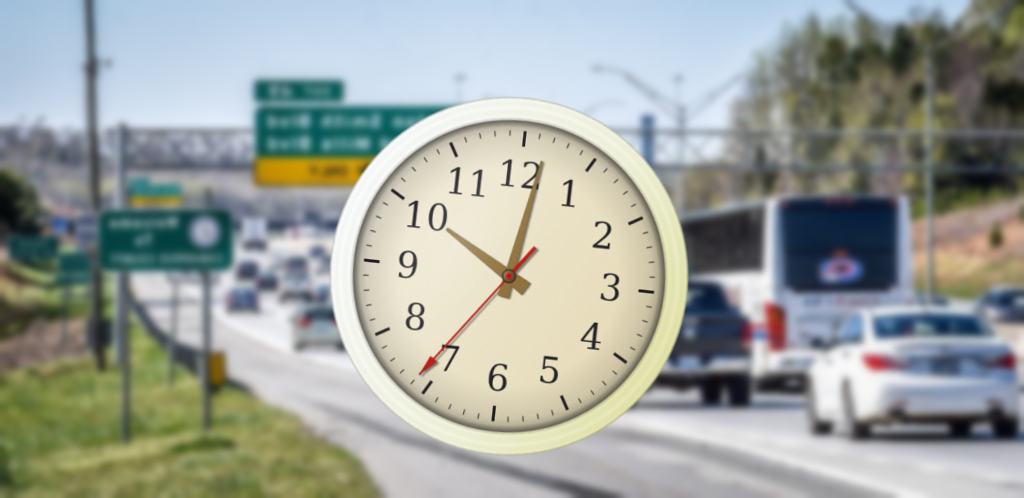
10.01.36
